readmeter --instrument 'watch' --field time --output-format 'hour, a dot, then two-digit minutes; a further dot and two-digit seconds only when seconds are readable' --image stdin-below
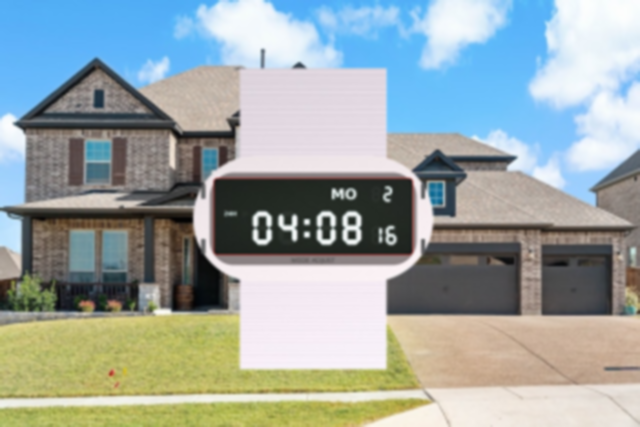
4.08.16
